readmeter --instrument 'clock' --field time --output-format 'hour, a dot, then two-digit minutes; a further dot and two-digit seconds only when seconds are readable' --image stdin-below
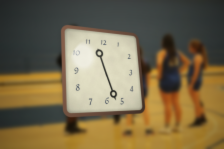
11.27
